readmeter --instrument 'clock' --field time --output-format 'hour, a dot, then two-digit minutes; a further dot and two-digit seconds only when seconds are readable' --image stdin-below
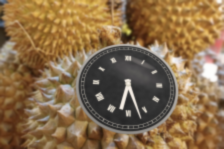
6.27
